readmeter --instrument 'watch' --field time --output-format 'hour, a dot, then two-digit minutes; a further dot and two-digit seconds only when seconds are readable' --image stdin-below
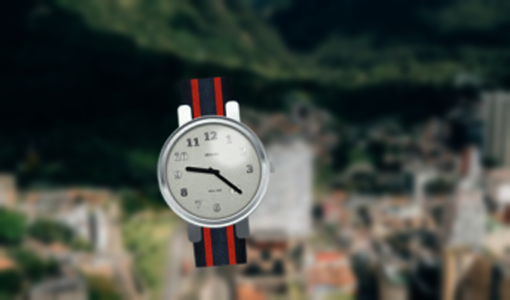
9.22
